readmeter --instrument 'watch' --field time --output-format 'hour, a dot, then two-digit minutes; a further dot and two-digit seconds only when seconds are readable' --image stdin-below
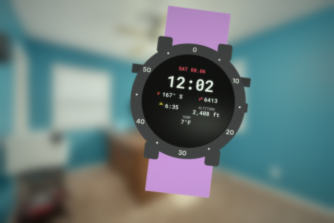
12.02
